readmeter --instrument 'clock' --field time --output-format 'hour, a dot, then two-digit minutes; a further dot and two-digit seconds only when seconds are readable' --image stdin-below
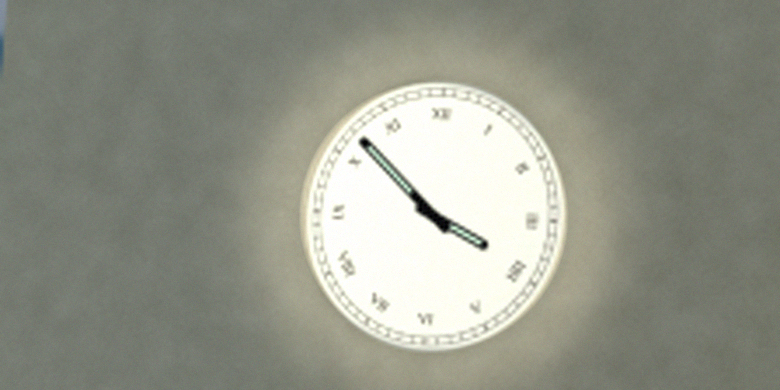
3.52
